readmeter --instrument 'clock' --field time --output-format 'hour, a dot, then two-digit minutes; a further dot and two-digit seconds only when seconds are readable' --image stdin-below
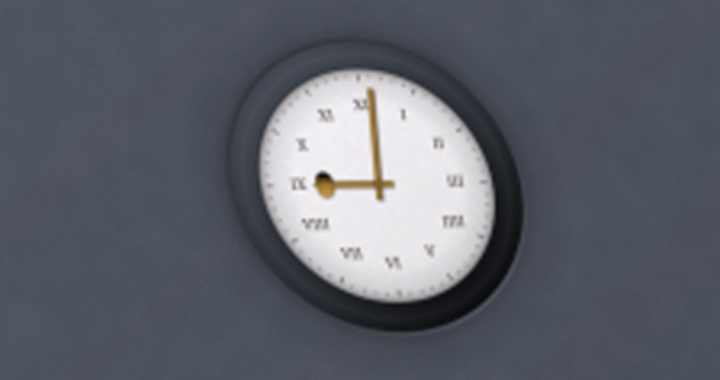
9.01
